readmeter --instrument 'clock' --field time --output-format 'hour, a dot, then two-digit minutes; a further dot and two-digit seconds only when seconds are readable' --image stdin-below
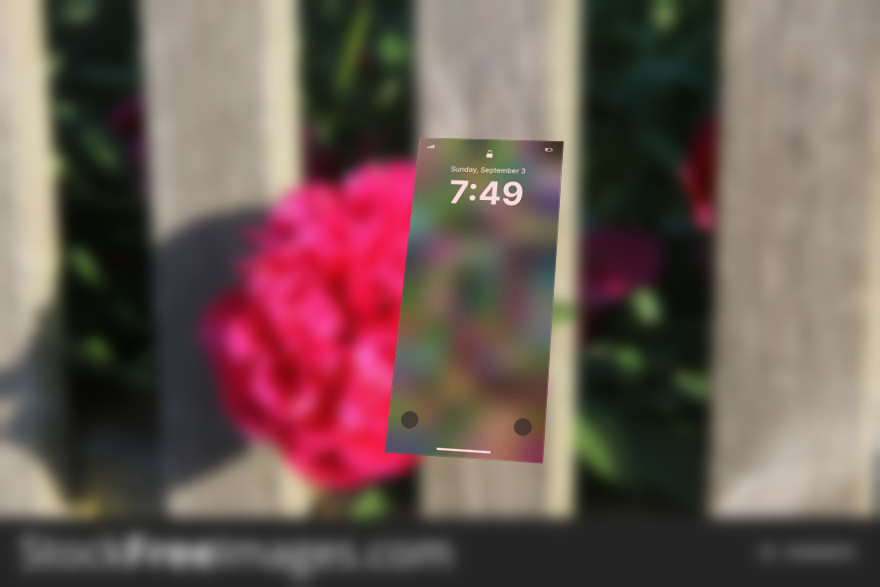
7.49
